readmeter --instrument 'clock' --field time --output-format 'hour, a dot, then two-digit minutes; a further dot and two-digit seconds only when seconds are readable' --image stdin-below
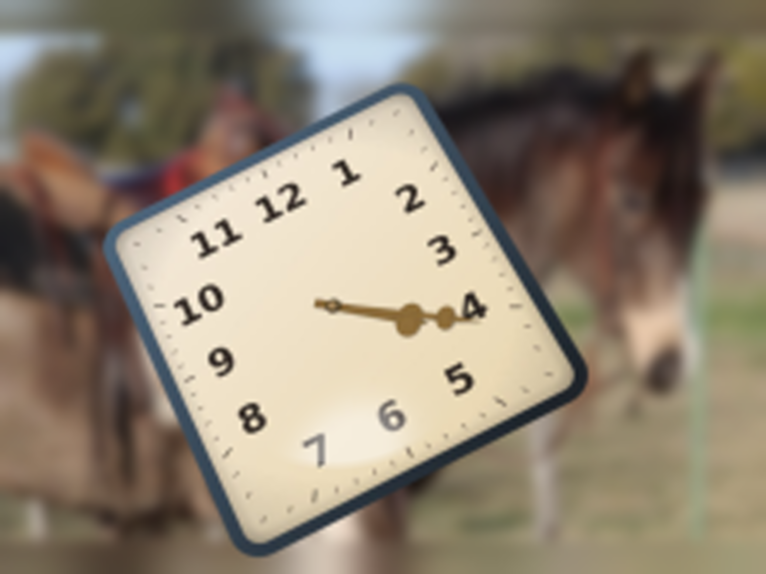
4.21
